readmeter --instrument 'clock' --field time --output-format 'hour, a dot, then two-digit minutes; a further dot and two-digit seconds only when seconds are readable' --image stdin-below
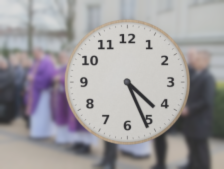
4.26
